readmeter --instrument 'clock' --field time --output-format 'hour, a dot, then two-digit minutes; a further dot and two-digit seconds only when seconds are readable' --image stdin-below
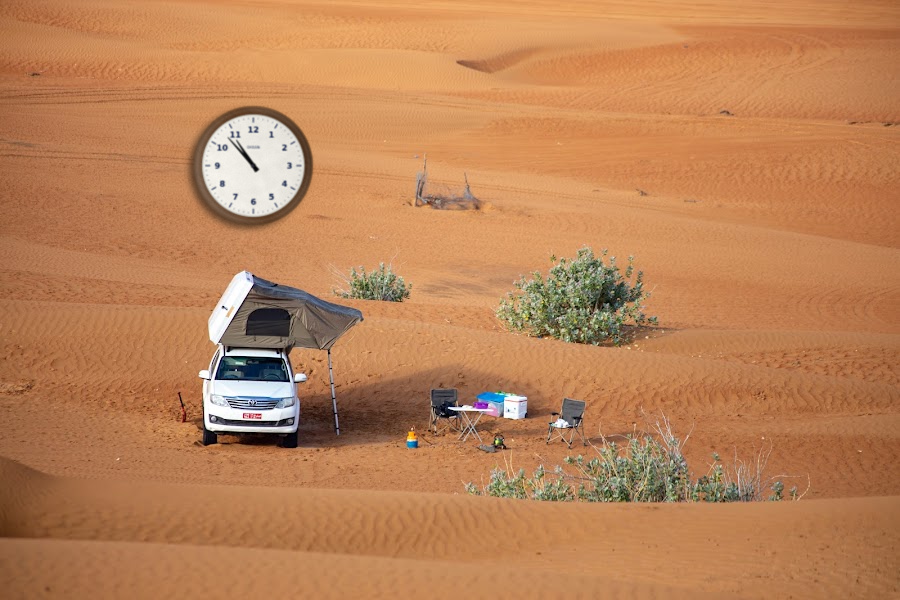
10.53
